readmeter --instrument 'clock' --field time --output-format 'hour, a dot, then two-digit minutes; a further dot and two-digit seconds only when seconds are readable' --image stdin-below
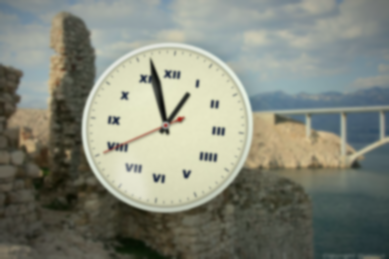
12.56.40
